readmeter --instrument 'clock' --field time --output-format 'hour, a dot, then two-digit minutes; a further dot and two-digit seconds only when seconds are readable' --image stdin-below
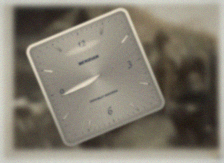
8.44
